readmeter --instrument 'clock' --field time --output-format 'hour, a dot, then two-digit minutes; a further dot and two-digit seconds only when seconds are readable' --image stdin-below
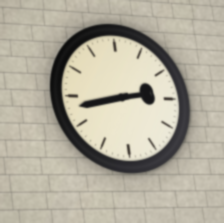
2.43
